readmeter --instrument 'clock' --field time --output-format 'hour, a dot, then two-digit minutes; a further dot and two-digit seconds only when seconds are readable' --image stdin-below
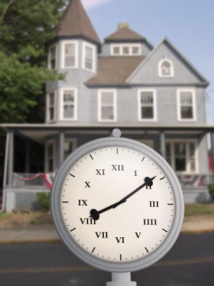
8.09
